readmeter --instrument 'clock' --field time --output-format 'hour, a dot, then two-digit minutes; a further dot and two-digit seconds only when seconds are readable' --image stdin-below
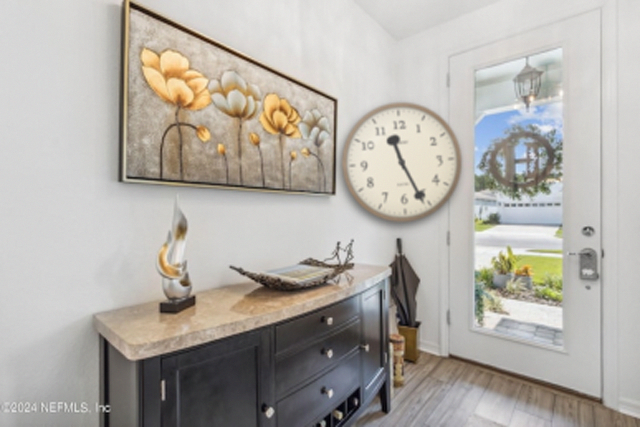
11.26
